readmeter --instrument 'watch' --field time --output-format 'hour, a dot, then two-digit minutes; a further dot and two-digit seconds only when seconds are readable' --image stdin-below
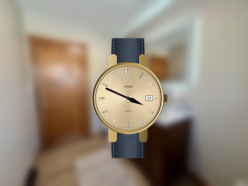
3.49
